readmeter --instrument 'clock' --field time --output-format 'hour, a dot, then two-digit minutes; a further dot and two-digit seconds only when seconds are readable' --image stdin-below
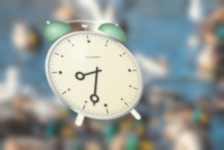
8.33
